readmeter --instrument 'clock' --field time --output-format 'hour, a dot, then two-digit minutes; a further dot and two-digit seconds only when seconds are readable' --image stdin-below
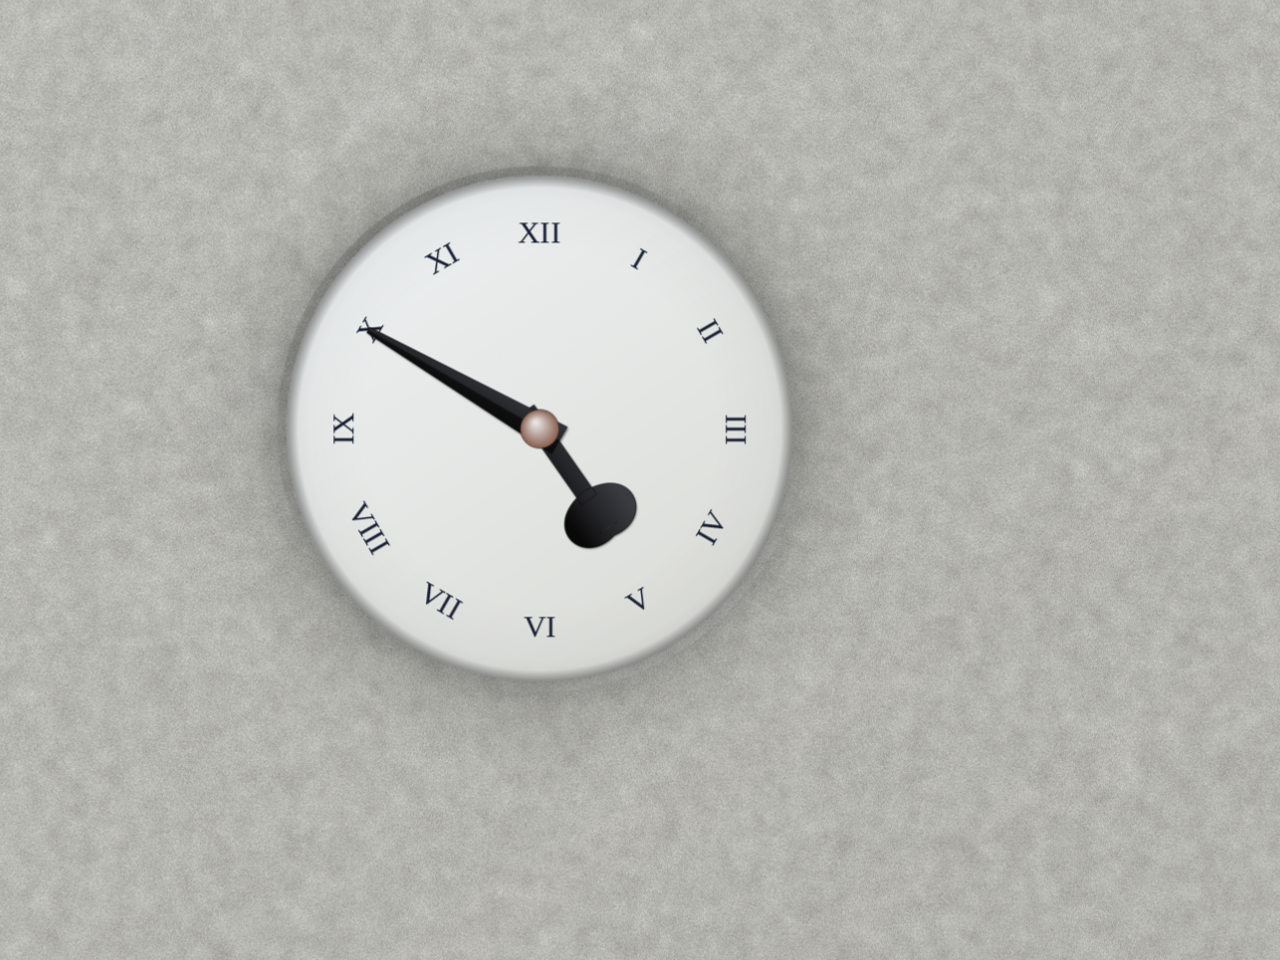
4.50
